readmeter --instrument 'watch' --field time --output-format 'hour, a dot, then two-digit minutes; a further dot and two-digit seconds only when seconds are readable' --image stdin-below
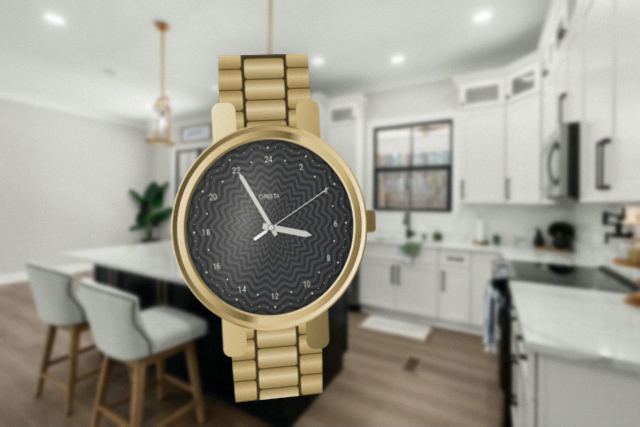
6.55.10
